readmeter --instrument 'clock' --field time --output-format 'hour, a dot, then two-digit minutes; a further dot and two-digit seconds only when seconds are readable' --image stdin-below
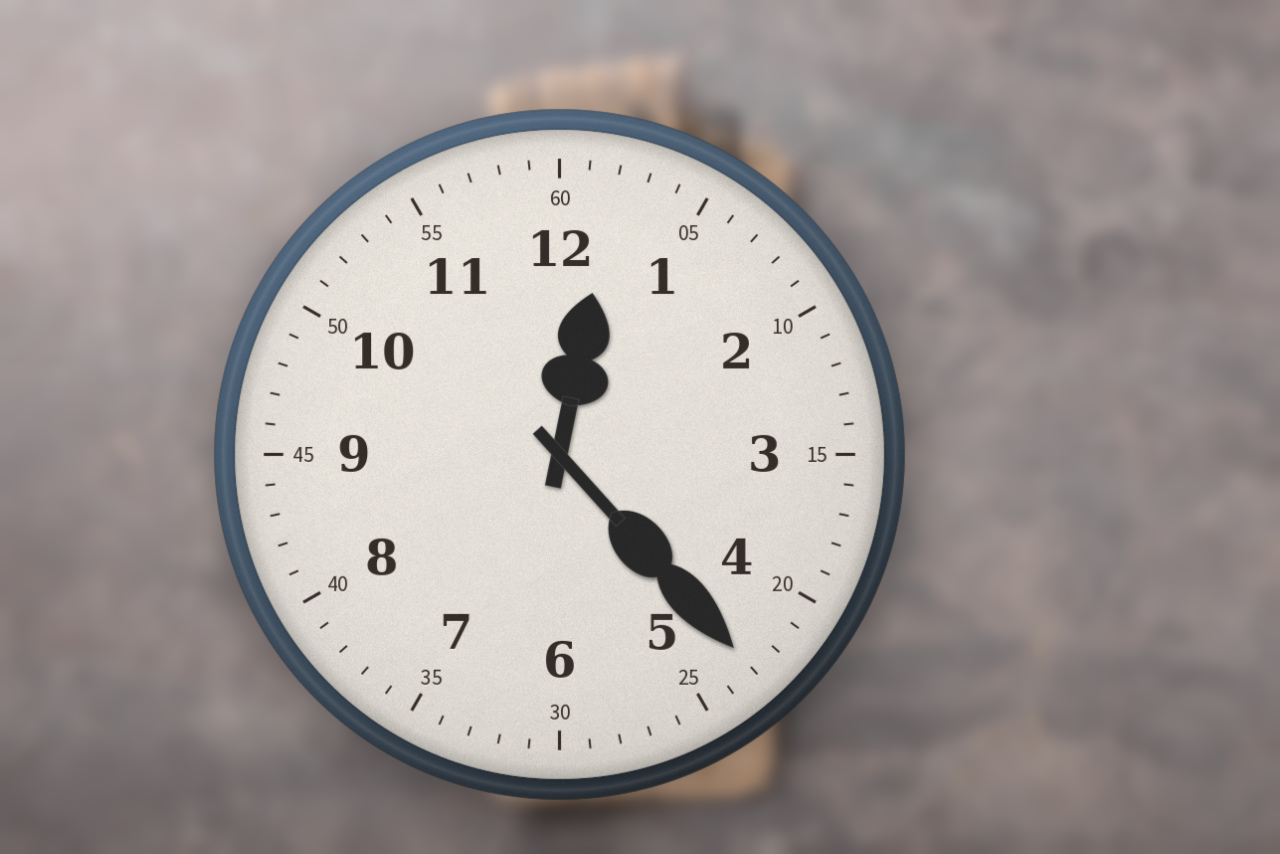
12.23
